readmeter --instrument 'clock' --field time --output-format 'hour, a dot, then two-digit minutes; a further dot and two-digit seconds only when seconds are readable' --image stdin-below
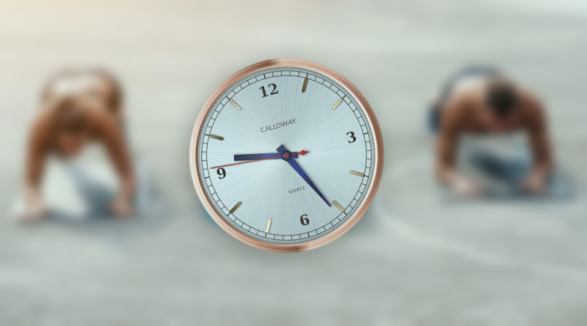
9.25.46
